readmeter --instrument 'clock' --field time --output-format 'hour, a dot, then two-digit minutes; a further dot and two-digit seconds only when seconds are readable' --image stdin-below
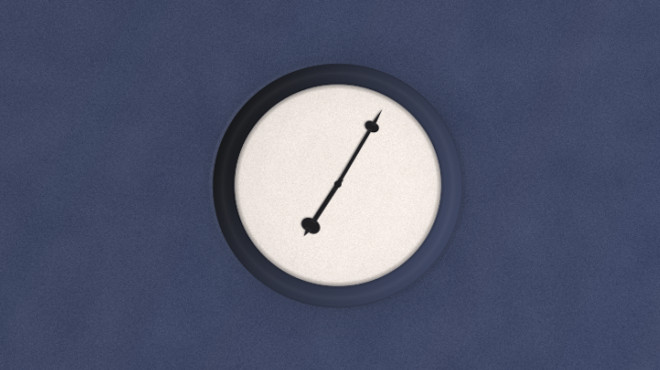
7.05
